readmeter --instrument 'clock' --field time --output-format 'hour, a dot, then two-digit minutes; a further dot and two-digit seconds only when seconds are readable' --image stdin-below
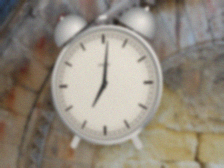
7.01
